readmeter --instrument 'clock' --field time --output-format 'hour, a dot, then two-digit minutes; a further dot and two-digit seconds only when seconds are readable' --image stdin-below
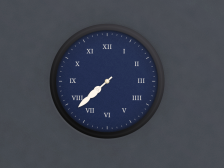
7.38
